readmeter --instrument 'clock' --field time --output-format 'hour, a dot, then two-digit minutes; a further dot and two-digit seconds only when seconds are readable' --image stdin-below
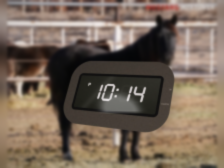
10.14
